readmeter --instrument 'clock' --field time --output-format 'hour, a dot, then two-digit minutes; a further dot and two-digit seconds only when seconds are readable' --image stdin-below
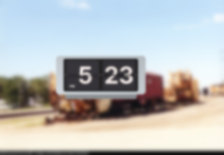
5.23
